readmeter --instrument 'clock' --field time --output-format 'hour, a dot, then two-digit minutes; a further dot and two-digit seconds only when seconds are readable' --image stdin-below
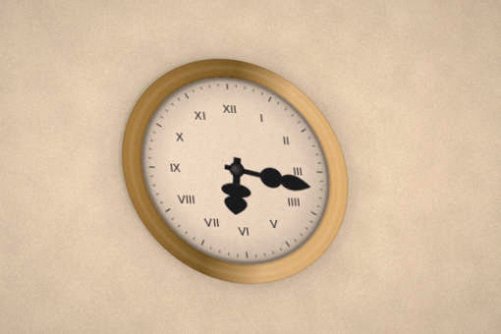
6.17
